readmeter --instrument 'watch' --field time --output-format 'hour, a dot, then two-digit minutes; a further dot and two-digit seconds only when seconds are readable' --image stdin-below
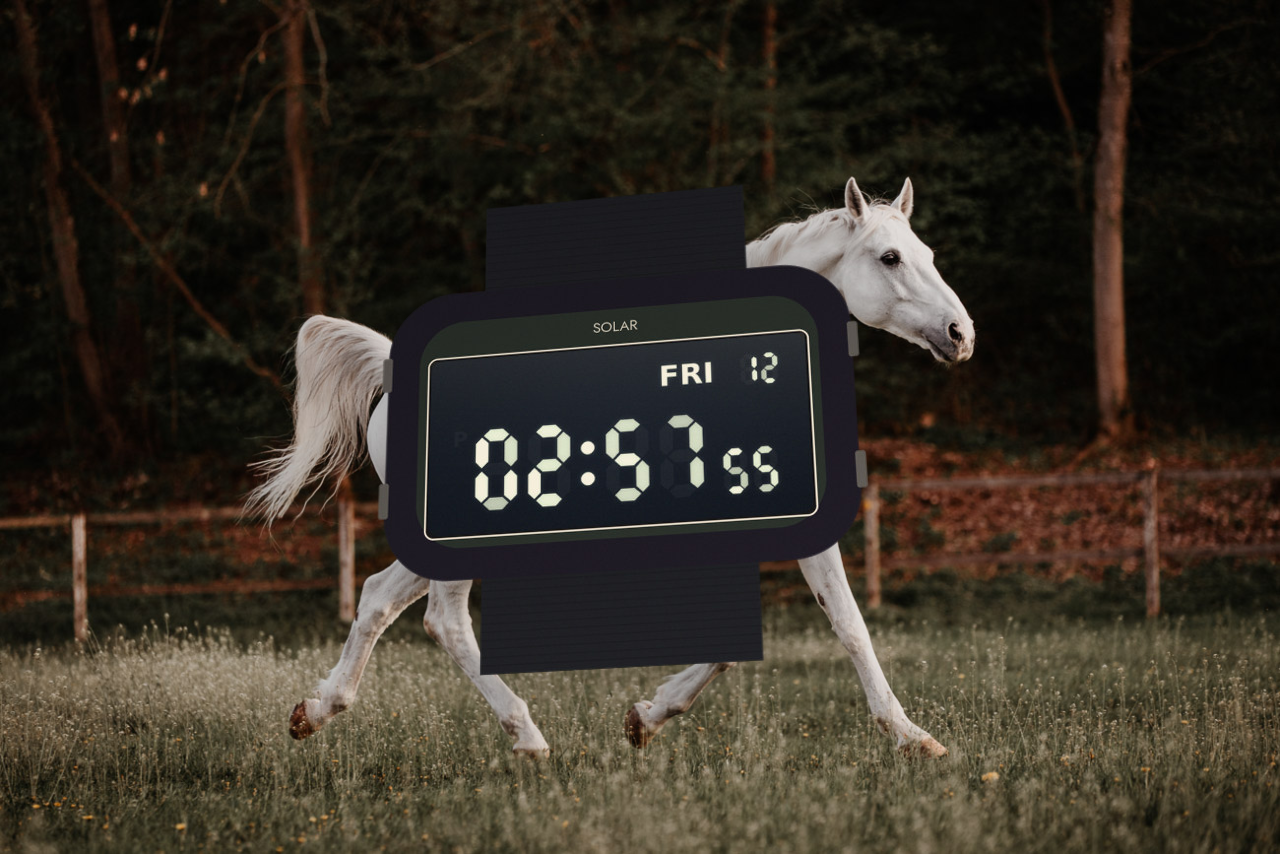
2.57.55
